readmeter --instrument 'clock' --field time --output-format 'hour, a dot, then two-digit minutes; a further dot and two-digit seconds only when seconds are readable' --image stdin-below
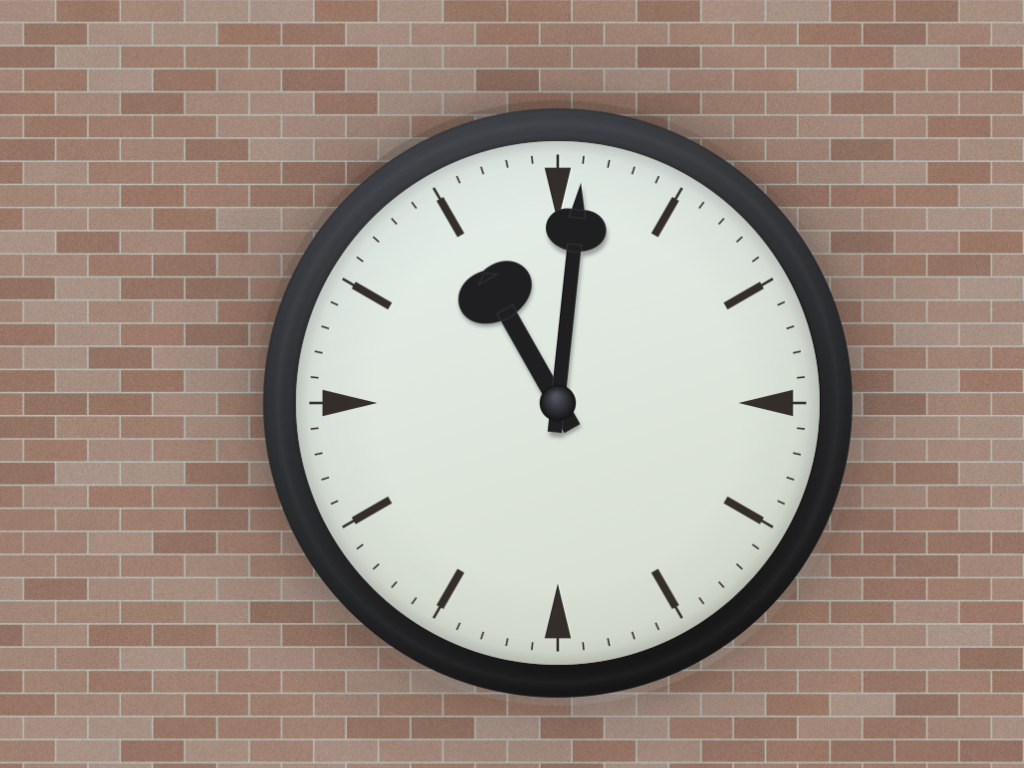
11.01
